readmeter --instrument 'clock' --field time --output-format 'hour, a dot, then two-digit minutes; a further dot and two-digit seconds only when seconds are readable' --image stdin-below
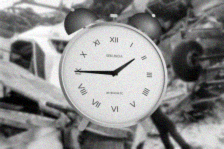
1.45
